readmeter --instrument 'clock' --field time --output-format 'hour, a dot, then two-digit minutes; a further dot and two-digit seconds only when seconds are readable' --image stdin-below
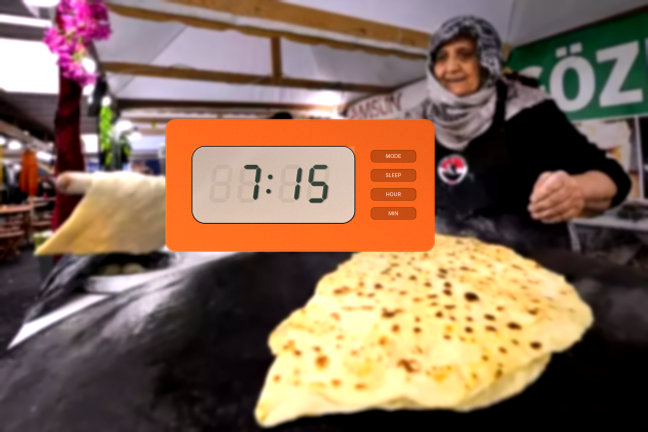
7.15
